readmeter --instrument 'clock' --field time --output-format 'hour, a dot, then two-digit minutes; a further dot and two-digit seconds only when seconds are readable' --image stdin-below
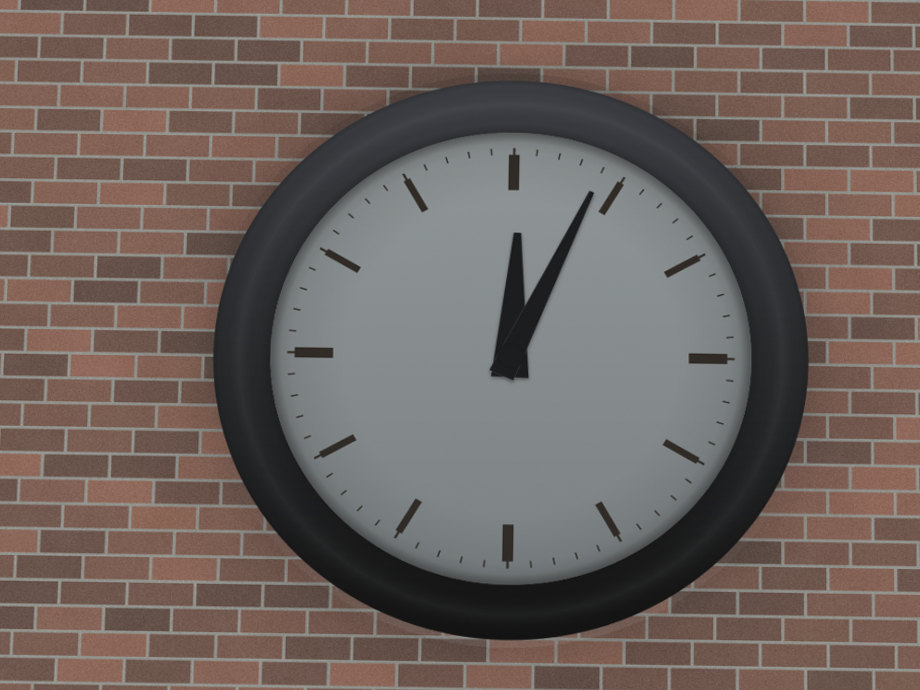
12.04
